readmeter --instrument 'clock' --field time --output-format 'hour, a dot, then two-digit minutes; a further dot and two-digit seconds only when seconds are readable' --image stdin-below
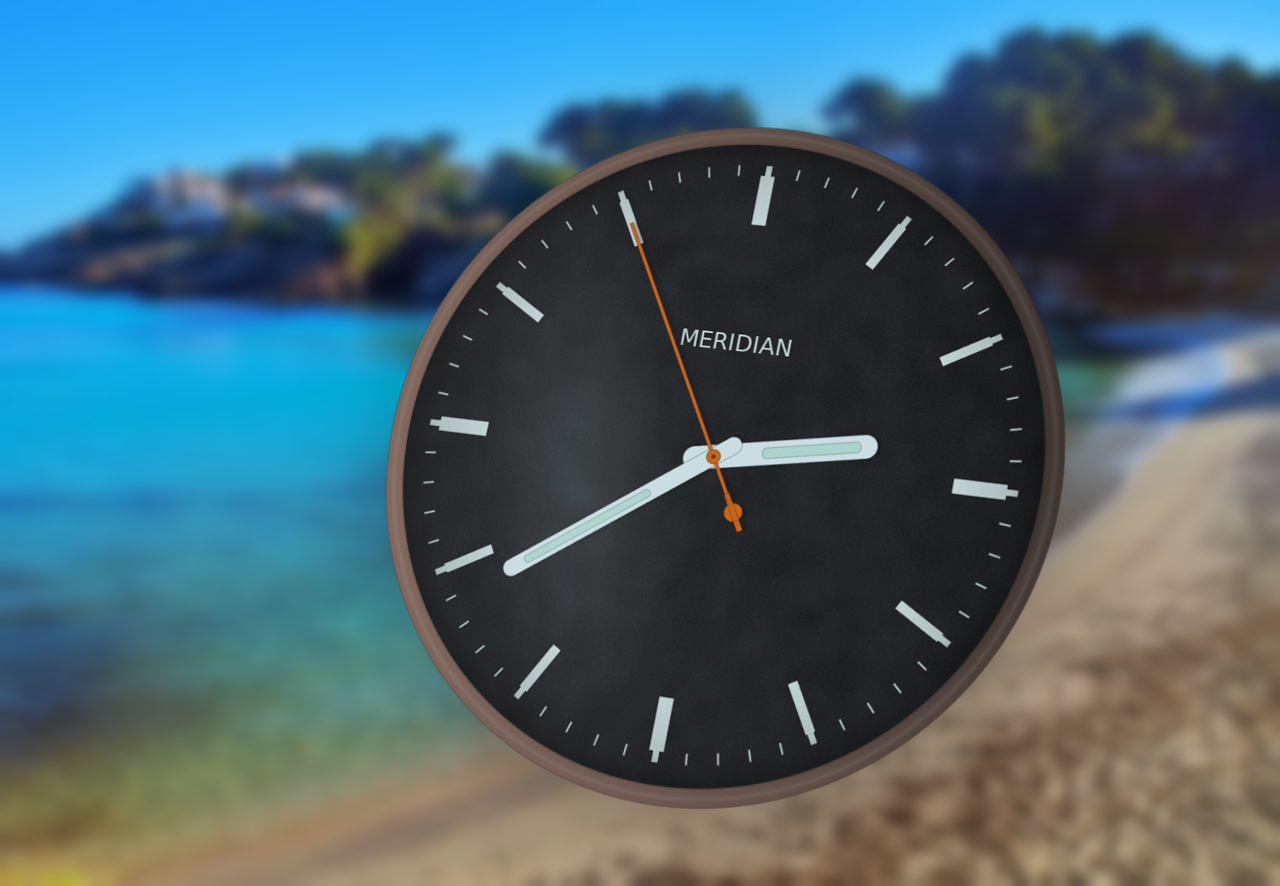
2.38.55
